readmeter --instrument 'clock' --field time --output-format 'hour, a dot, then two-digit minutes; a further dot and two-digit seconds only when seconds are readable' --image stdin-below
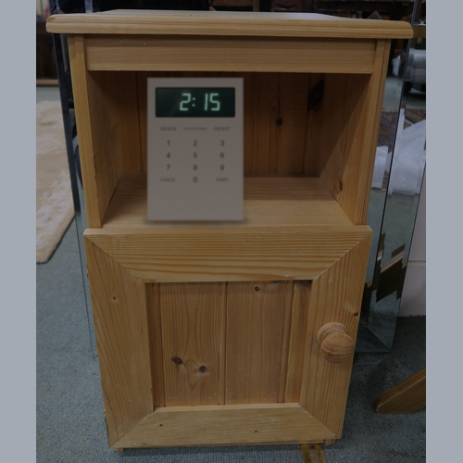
2.15
